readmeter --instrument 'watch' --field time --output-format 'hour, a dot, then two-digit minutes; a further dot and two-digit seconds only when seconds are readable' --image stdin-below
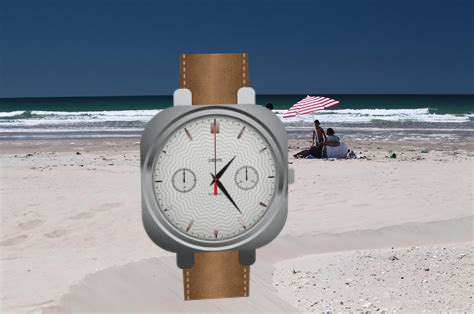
1.24
